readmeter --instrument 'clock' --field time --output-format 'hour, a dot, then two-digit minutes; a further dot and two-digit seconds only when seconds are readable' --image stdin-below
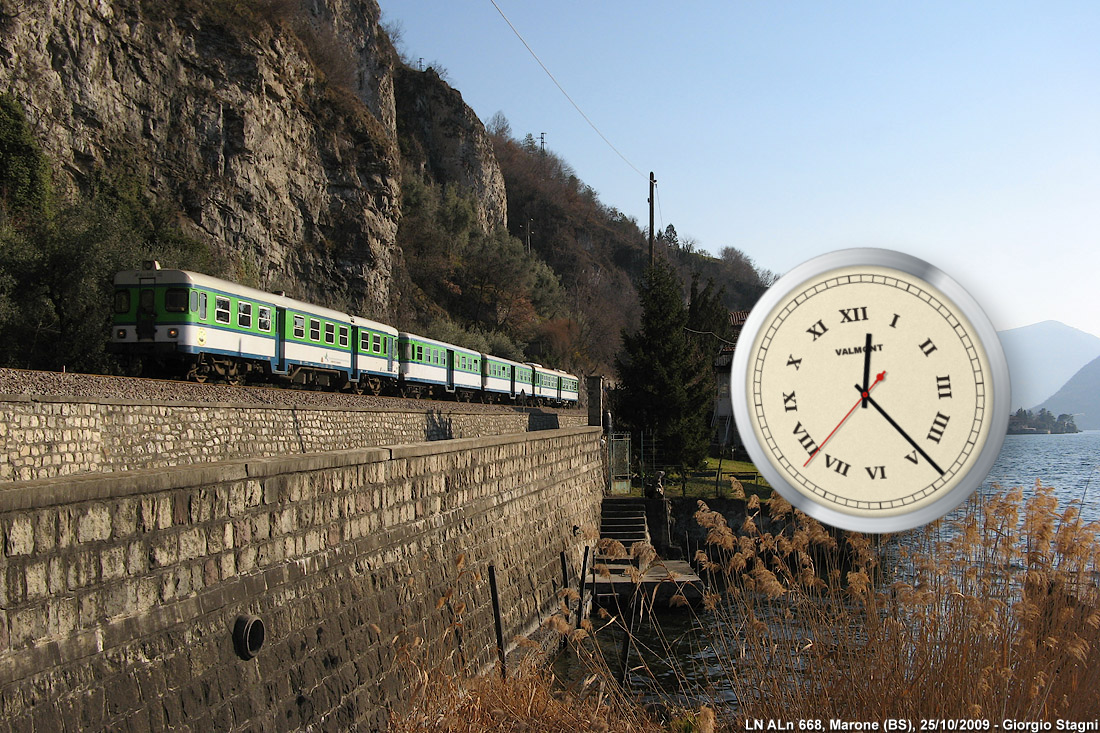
12.23.38
